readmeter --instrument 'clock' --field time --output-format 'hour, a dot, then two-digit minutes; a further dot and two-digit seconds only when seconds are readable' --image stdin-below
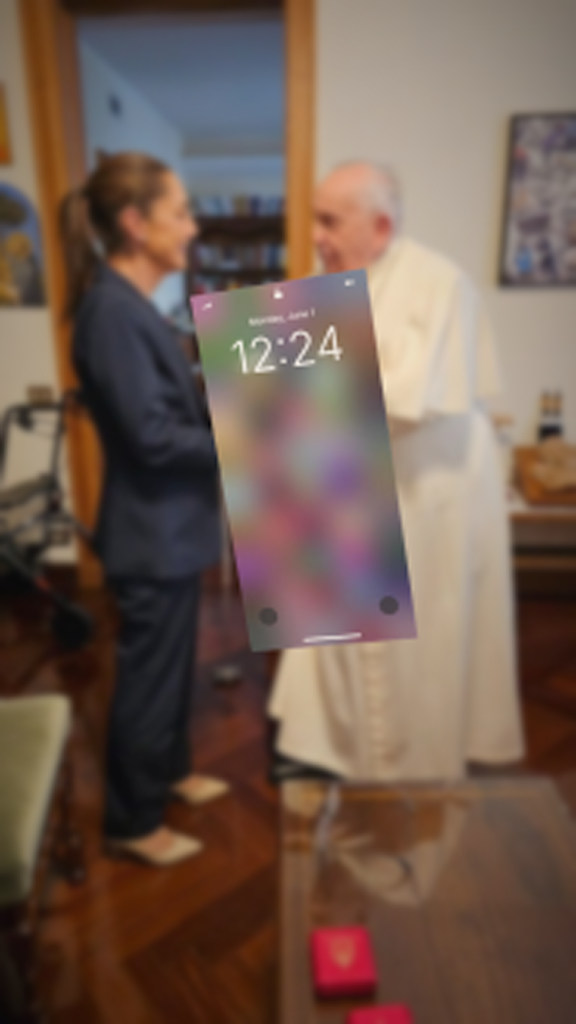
12.24
